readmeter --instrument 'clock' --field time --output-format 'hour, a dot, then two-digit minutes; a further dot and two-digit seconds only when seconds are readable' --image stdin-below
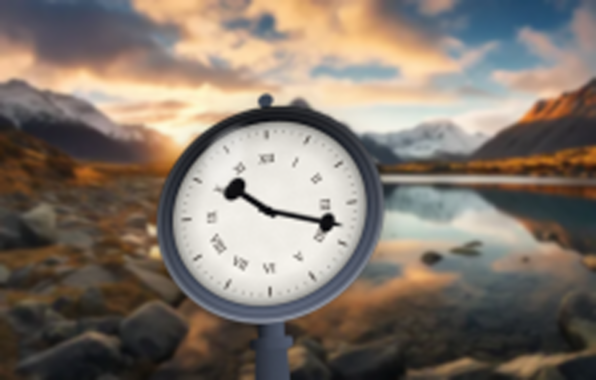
10.18
